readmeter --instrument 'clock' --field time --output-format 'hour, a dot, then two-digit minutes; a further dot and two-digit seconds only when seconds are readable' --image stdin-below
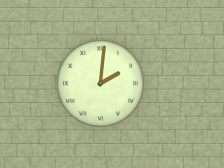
2.01
